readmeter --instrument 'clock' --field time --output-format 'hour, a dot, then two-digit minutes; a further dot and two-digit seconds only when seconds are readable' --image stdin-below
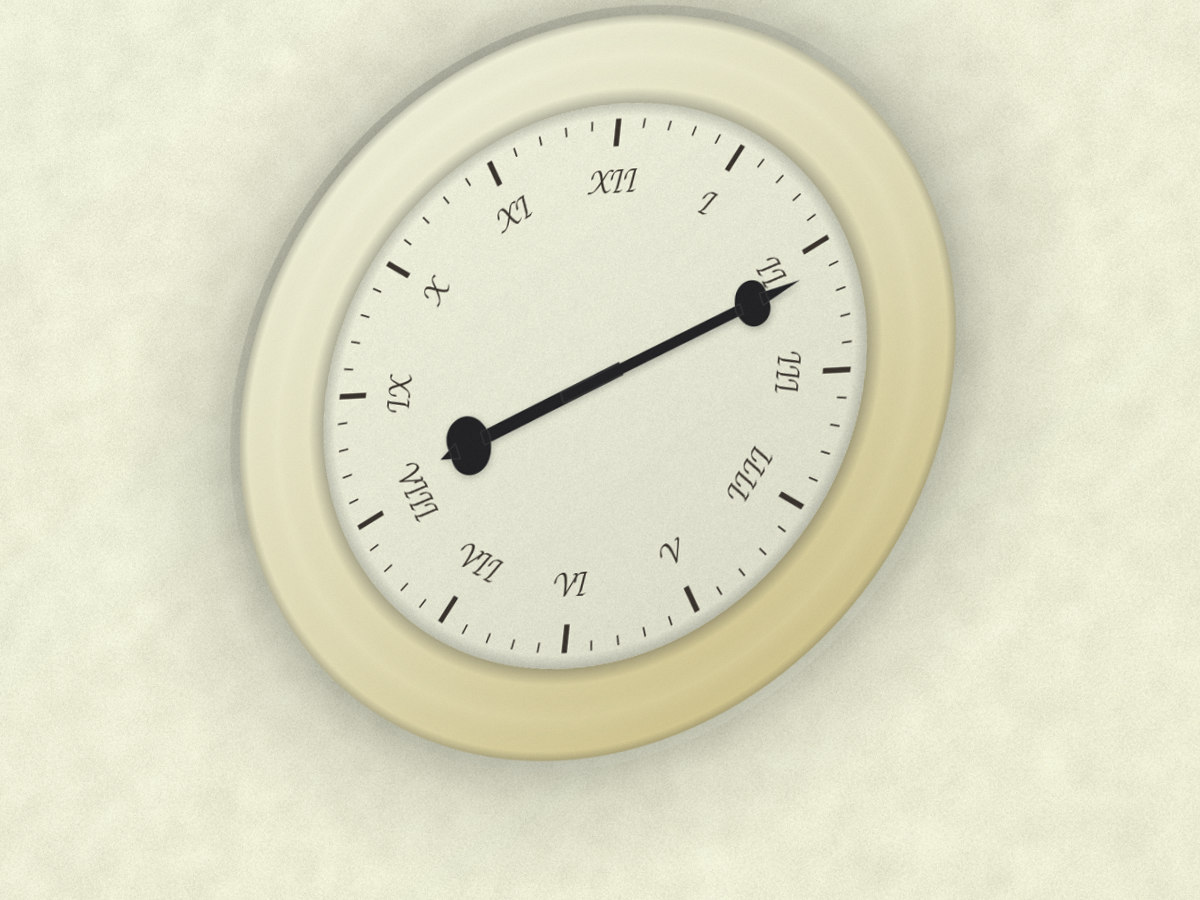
8.11
